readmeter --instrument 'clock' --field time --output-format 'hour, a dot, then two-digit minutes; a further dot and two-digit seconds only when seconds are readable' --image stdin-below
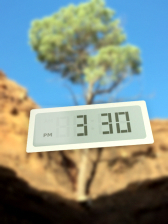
3.30
